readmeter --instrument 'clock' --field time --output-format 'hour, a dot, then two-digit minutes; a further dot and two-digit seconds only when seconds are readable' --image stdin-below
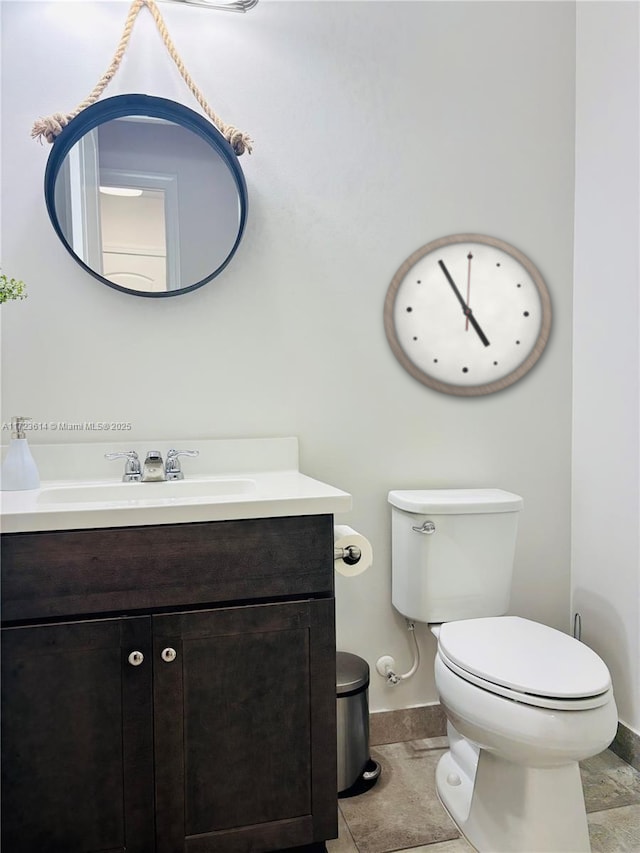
4.55.00
